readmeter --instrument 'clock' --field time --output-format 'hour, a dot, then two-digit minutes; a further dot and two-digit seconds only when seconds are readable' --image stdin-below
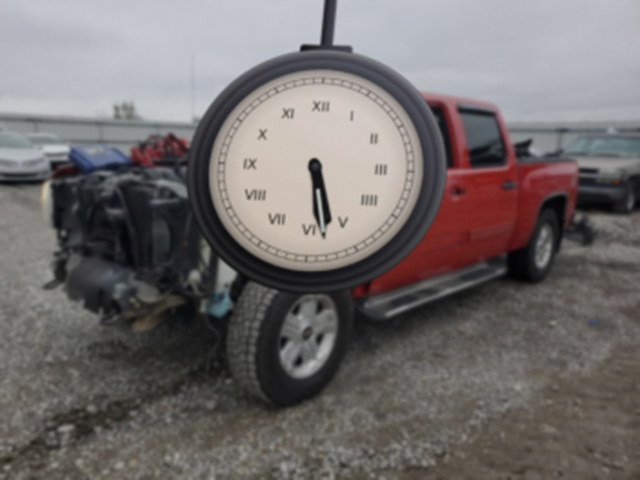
5.28
